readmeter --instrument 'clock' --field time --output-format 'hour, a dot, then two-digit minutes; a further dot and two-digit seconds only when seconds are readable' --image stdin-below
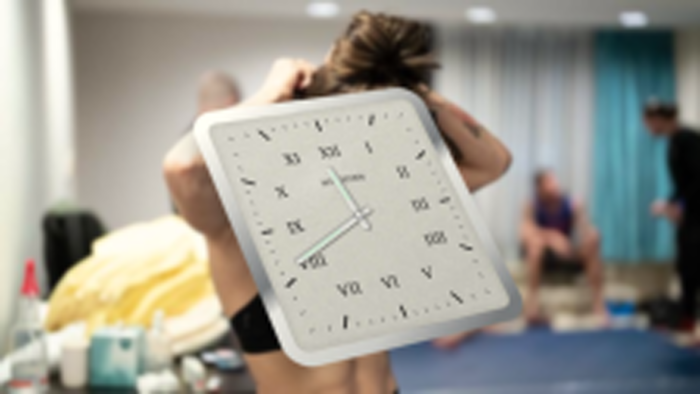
11.41
